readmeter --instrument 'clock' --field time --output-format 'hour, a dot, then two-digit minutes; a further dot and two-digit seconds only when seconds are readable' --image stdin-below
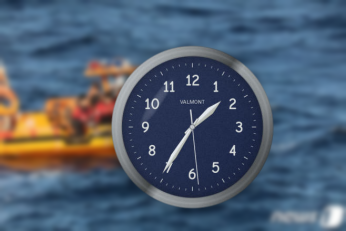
1.35.29
